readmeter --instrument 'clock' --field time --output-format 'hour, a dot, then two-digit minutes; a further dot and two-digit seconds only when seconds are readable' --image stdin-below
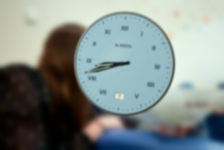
8.42
